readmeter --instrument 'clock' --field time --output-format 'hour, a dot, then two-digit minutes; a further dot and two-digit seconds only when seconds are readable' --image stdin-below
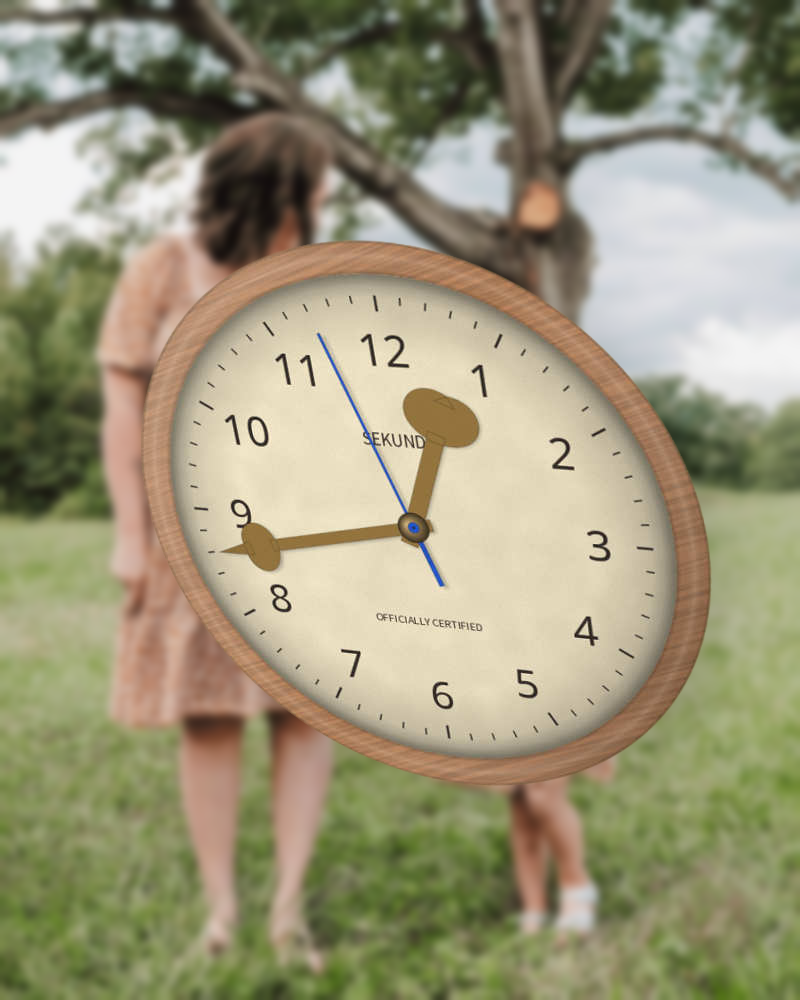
12.42.57
